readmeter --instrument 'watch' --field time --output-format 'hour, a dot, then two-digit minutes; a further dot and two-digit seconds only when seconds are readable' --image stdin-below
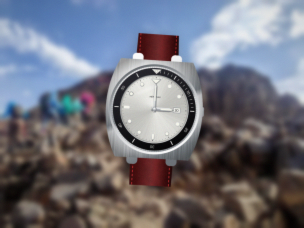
3.00
